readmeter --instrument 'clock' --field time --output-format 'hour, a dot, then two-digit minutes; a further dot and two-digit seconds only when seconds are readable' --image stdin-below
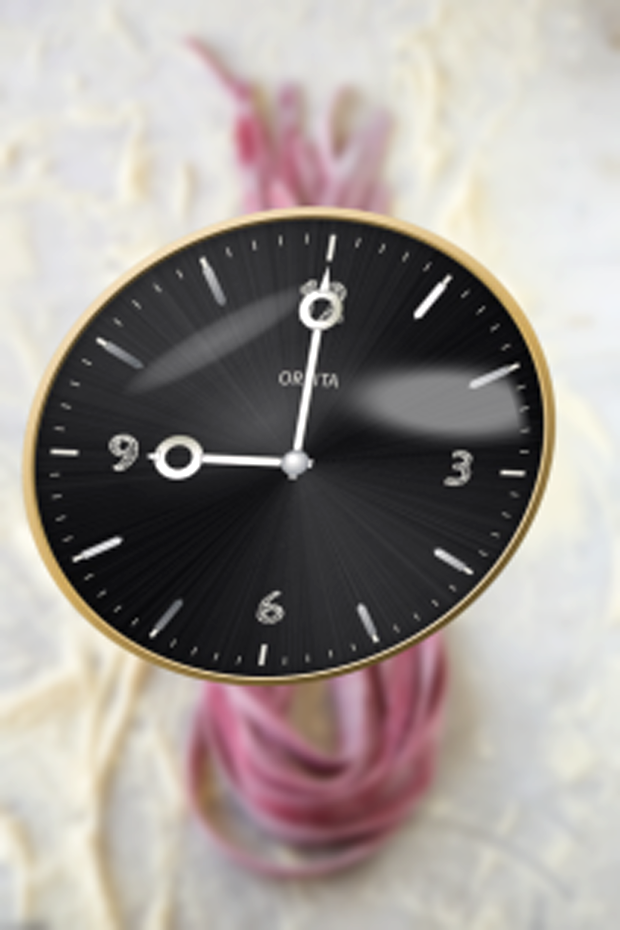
9.00
